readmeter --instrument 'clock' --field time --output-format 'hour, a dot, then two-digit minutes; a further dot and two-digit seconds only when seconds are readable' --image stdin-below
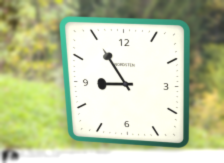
8.55
